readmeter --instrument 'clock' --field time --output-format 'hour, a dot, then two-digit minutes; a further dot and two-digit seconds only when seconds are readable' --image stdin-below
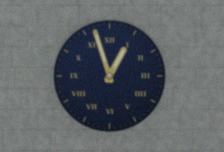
12.57
